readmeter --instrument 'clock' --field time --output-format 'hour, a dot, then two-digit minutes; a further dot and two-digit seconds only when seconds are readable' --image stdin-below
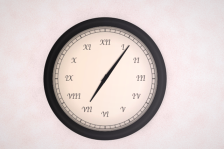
7.06
